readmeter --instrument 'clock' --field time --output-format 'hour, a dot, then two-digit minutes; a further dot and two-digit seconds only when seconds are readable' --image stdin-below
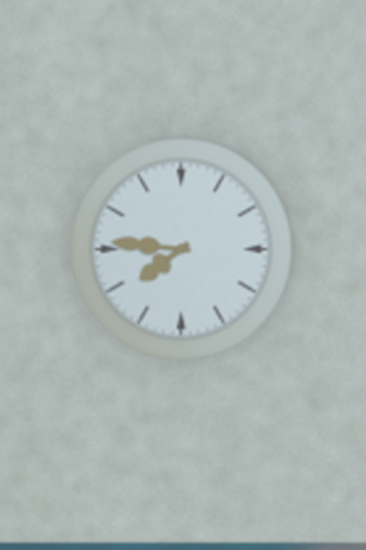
7.46
